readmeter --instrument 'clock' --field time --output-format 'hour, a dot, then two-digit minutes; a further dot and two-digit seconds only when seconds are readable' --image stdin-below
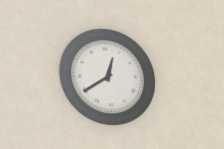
12.40
